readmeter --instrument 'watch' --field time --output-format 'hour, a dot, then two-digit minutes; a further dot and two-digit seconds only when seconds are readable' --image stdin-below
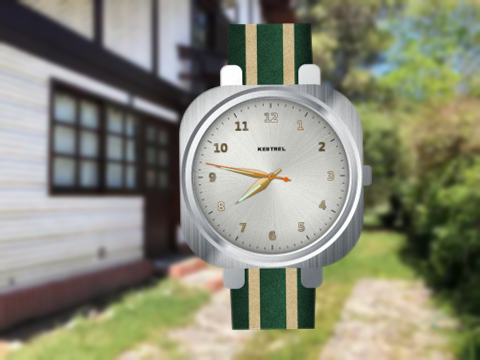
7.46.47
